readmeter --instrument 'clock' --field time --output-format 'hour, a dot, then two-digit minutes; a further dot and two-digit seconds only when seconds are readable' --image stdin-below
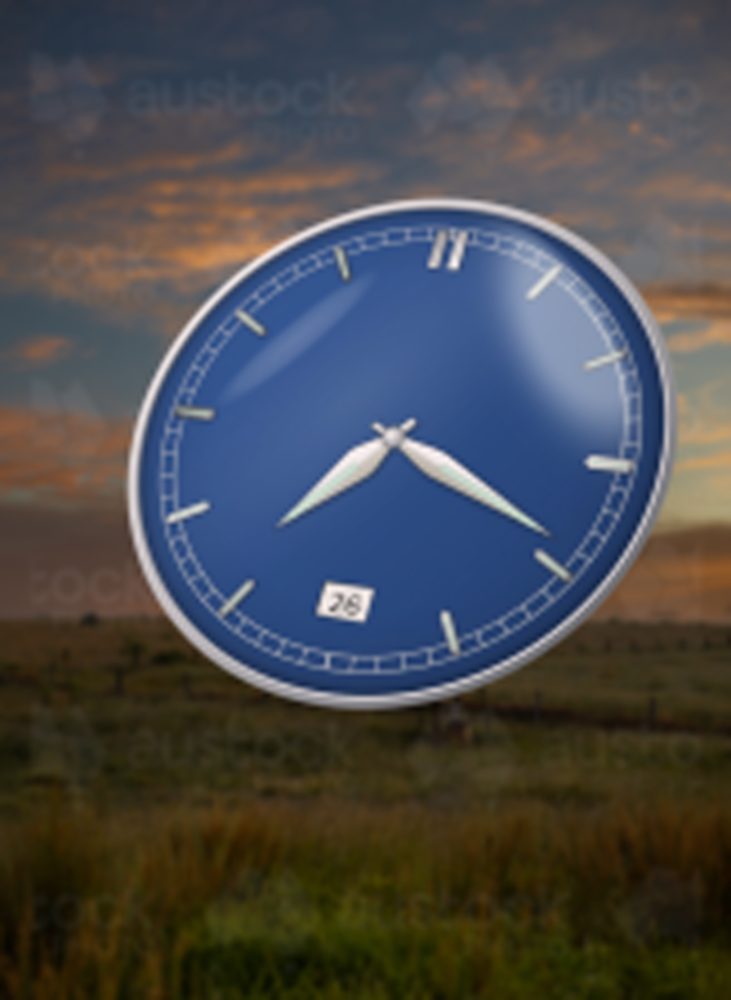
7.19
